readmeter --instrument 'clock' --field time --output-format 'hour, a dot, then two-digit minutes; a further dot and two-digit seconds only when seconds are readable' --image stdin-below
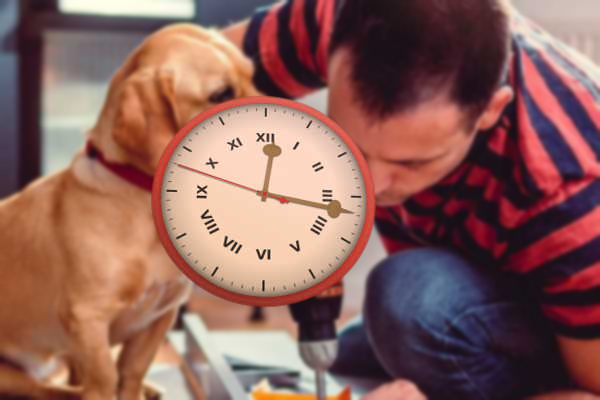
12.16.48
